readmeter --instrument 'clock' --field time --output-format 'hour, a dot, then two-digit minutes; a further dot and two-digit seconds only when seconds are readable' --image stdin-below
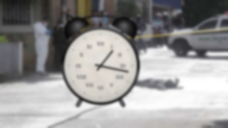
1.17
